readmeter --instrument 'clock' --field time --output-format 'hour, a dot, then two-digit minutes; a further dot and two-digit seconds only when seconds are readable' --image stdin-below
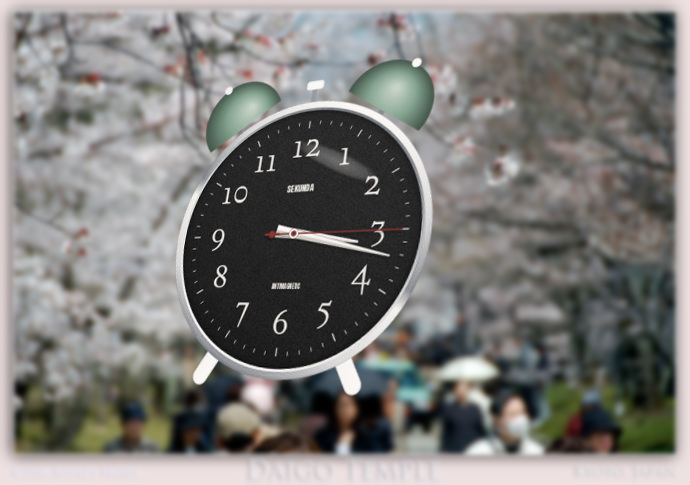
3.17.15
